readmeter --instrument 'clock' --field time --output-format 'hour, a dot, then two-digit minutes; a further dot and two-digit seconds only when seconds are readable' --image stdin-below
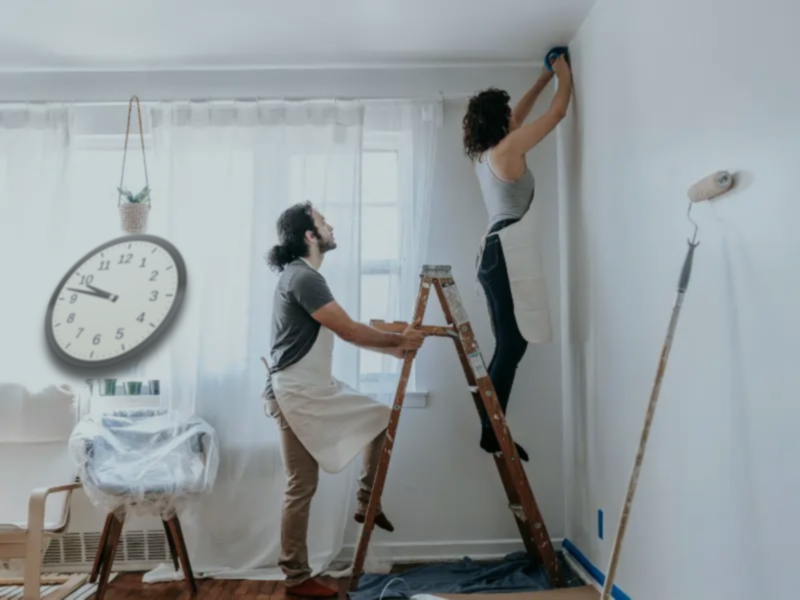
9.47
